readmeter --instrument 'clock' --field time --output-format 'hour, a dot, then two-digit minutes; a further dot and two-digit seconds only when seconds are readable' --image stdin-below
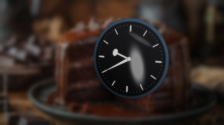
9.40
